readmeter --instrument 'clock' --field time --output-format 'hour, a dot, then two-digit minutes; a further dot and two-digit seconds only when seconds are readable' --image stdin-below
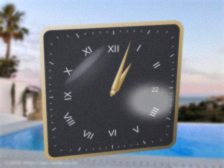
1.03
